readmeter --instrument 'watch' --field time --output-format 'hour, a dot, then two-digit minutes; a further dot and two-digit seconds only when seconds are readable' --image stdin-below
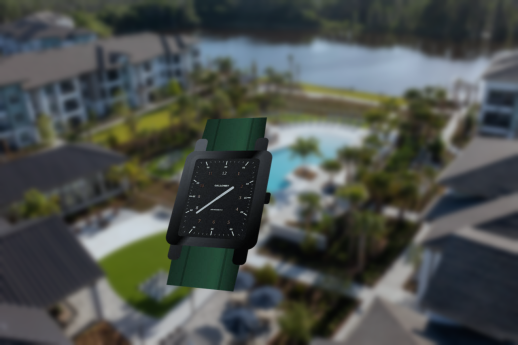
1.38
